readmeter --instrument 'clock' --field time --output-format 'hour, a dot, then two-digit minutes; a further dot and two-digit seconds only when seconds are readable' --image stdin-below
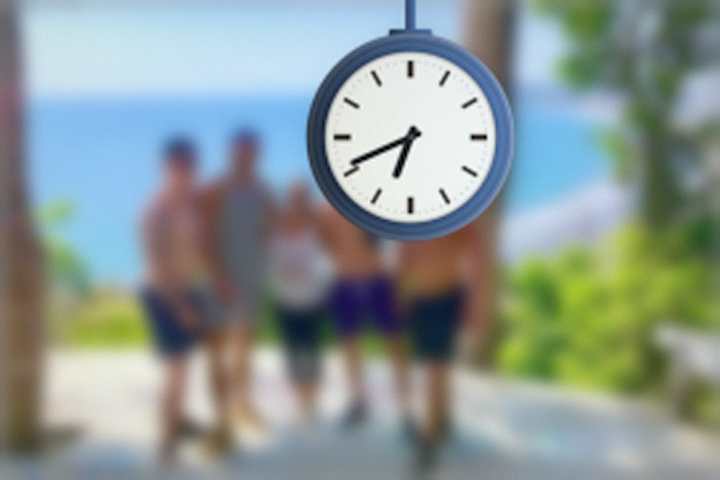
6.41
